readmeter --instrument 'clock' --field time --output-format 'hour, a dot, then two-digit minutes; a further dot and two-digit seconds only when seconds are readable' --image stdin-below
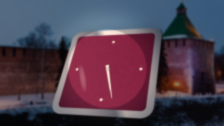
5.27
